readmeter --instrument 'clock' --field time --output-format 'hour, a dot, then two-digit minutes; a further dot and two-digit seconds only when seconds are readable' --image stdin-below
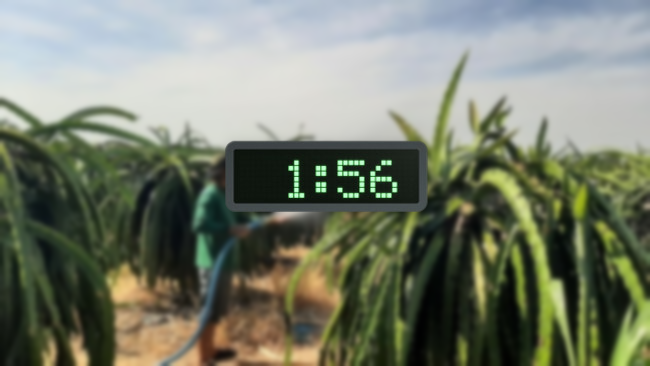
1.56
